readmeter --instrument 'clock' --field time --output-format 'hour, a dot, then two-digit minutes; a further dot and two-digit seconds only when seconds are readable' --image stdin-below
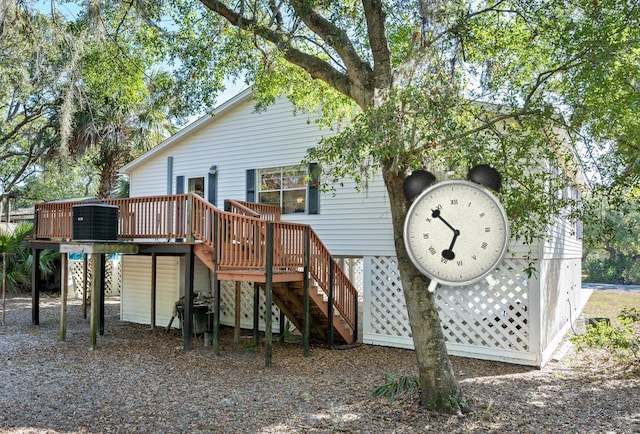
6.53
